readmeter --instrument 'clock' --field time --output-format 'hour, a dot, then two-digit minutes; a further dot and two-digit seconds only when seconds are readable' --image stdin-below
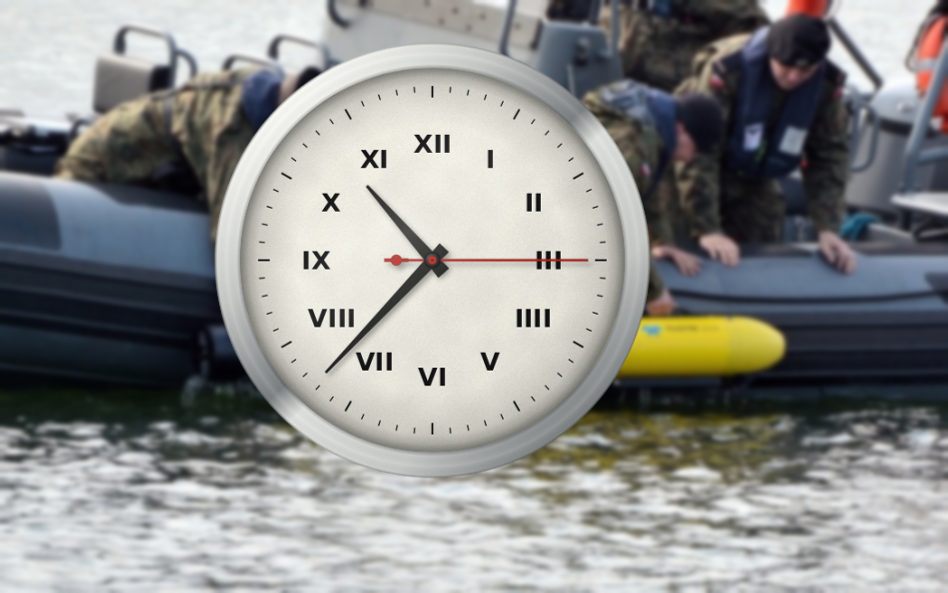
10.37.15
